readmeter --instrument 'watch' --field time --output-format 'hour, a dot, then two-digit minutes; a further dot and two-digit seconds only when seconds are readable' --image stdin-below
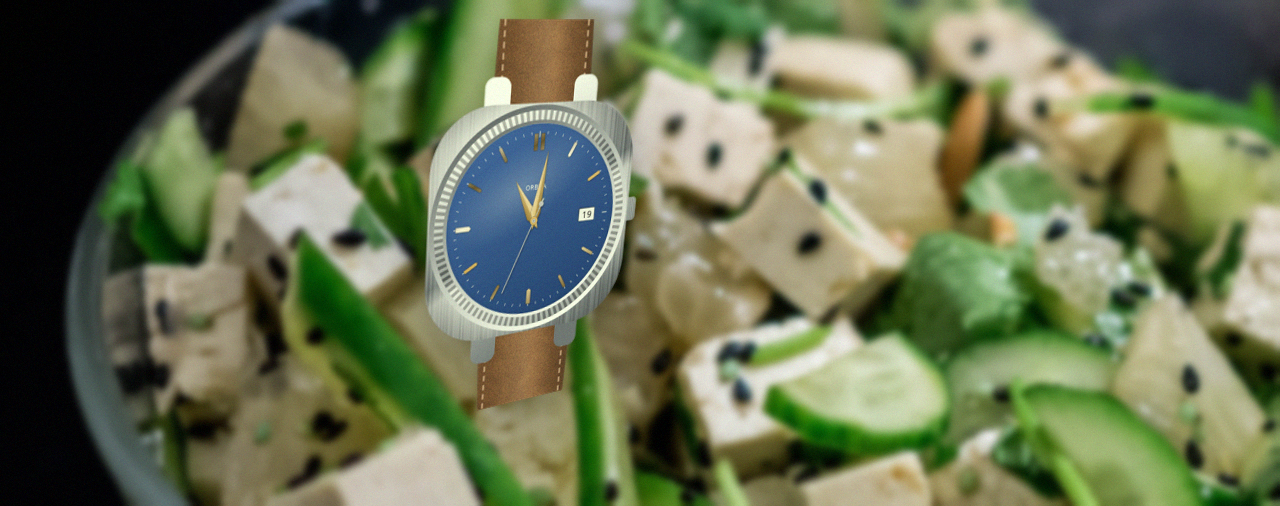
11.01.34
